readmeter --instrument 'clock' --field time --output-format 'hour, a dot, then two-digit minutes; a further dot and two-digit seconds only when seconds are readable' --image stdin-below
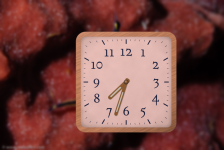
7.33
